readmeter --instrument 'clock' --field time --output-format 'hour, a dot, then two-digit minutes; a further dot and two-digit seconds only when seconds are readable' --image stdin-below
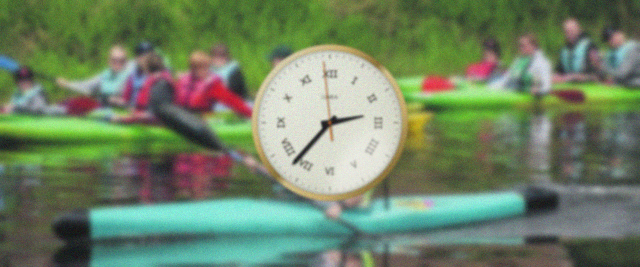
2.36.59
